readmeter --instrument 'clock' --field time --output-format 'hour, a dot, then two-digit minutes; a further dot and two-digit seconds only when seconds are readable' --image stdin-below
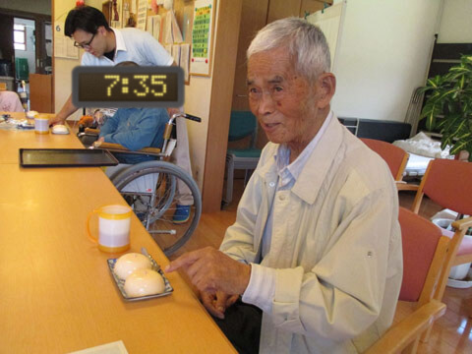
7.35
